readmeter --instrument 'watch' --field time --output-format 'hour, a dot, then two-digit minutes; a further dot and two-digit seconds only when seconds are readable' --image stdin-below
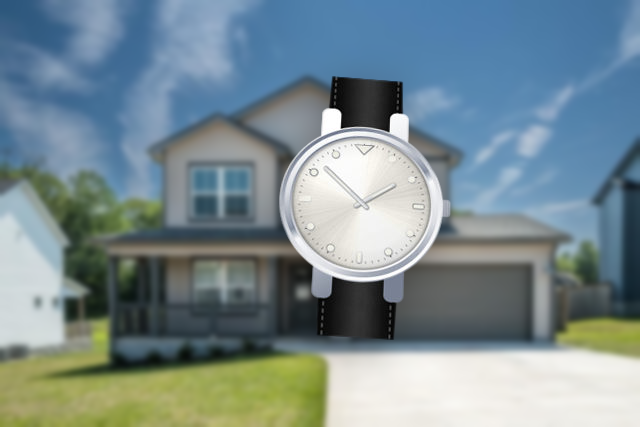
1.52
